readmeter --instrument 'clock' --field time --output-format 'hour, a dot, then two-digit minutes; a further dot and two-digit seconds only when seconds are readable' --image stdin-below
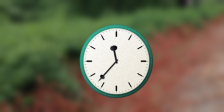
11.37
